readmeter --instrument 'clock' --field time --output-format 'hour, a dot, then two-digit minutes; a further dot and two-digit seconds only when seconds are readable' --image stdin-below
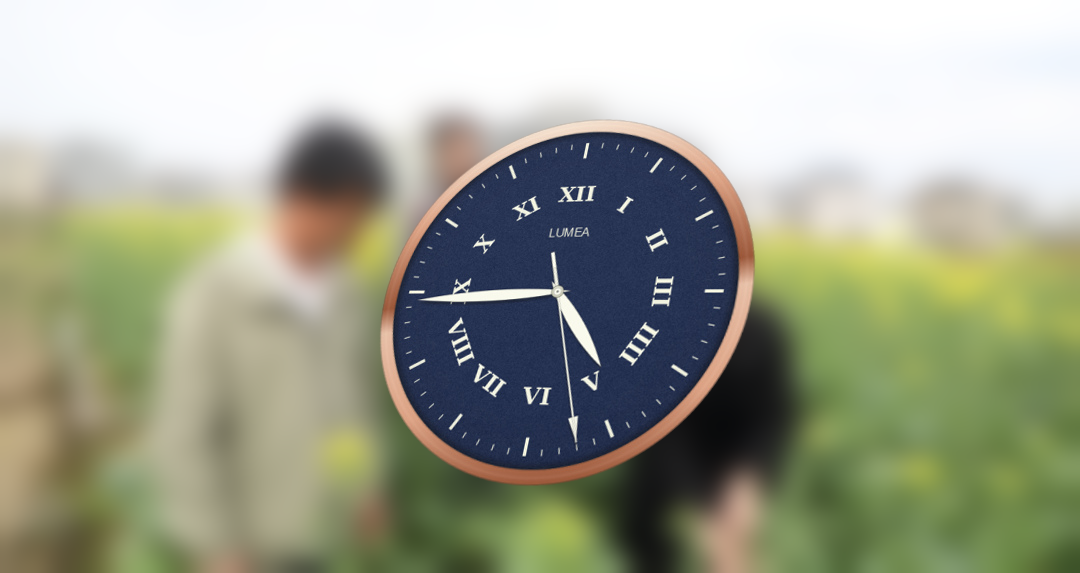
4.44.27
